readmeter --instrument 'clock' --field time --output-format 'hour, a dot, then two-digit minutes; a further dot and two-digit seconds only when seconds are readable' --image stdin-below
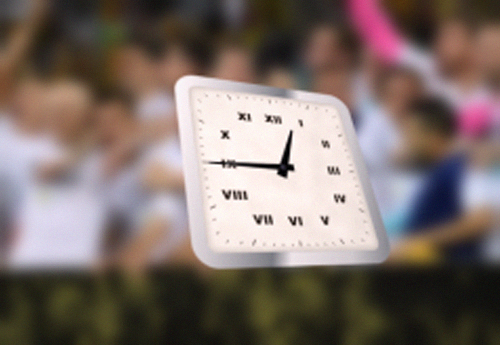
12.45
